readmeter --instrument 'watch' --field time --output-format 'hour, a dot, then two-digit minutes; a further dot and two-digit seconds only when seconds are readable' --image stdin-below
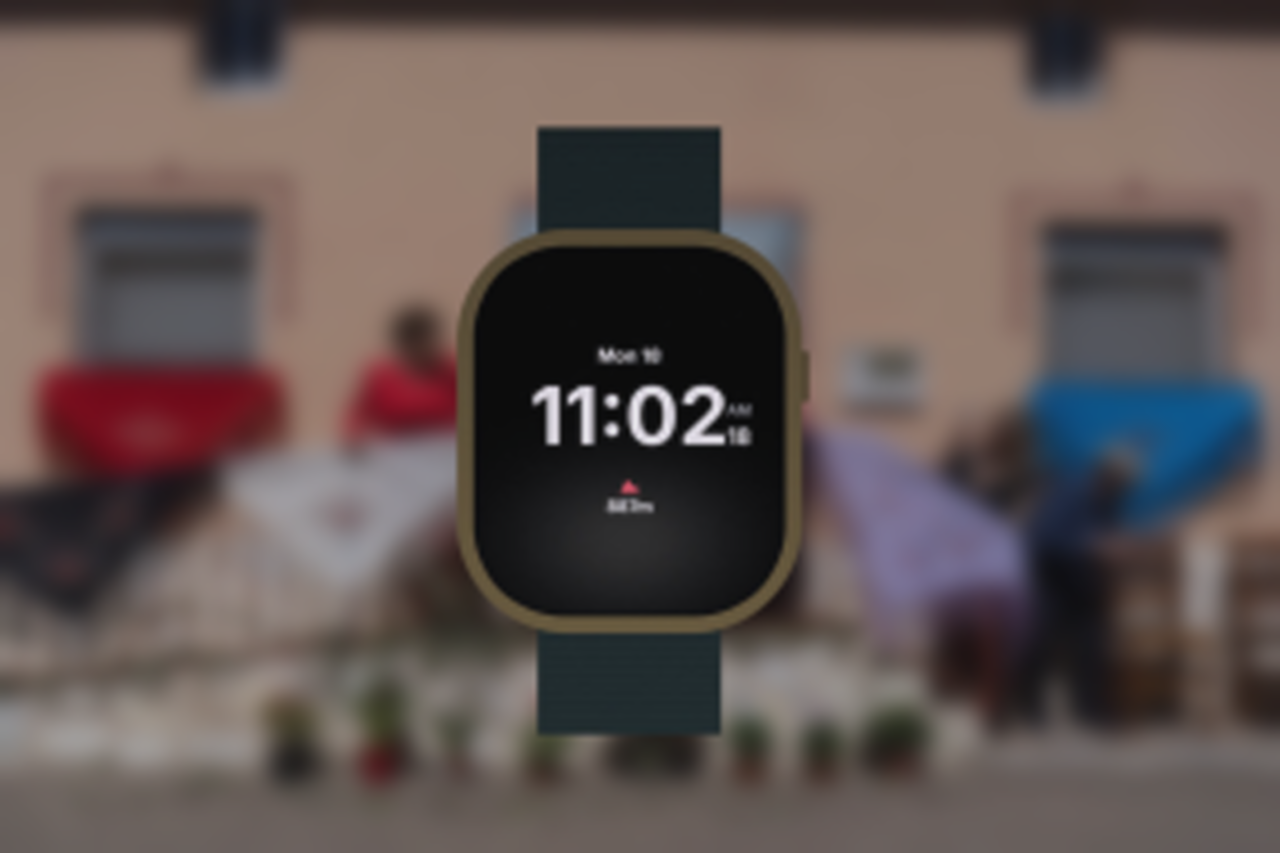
11.02
